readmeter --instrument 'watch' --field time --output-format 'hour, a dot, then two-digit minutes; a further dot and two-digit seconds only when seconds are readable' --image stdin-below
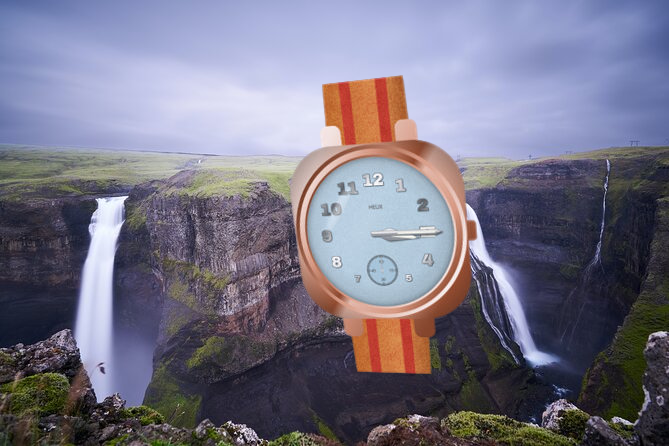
3.15
